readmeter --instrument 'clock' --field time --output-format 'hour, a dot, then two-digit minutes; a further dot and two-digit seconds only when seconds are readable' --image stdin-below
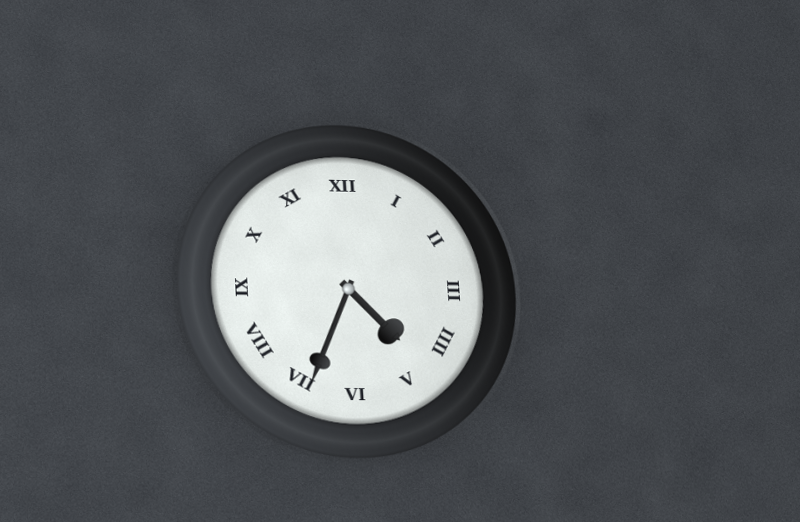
4.34
